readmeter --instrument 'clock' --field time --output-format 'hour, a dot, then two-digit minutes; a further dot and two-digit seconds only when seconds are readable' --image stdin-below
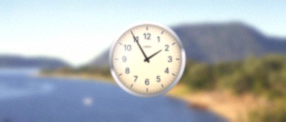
1.55
